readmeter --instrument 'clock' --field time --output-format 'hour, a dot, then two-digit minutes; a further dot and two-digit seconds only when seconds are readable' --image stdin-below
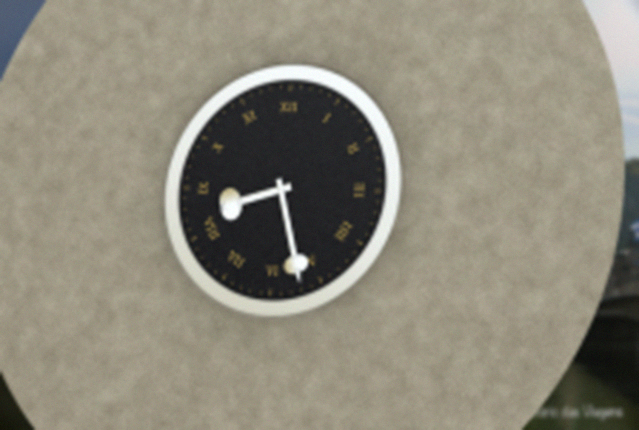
8.27
